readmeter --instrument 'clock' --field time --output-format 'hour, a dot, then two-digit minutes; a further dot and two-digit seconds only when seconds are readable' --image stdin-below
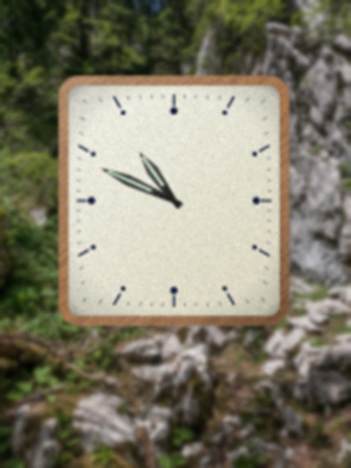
10.49
